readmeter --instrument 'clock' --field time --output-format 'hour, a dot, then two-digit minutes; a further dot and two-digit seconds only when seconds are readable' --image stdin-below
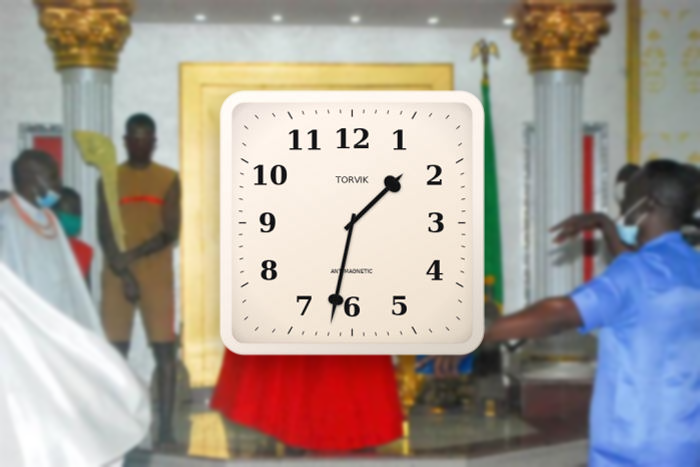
1.32
